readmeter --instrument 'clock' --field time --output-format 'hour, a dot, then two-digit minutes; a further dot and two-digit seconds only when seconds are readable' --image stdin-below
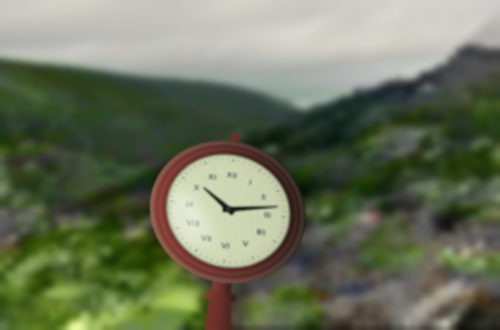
10.13
